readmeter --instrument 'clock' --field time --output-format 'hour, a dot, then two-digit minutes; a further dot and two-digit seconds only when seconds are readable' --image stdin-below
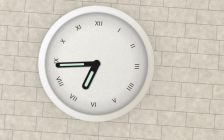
6.44
